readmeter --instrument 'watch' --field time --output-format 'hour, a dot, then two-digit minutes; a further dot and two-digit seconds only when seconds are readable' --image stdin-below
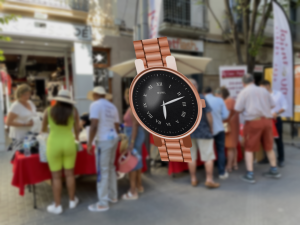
6.12
